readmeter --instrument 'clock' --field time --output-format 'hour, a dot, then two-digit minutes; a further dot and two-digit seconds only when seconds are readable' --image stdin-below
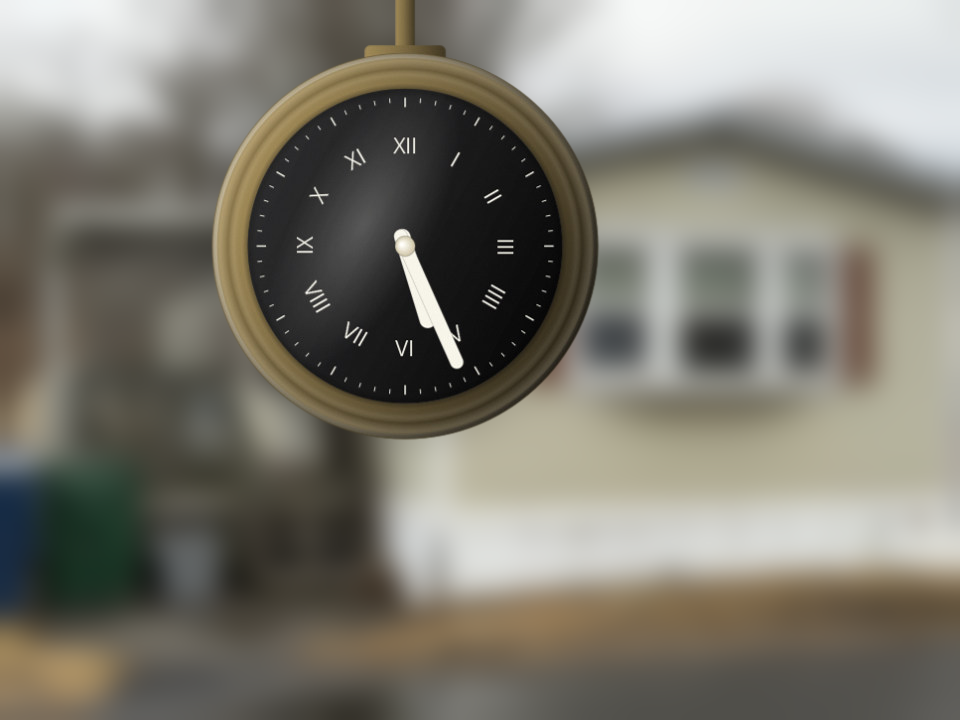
5.26
